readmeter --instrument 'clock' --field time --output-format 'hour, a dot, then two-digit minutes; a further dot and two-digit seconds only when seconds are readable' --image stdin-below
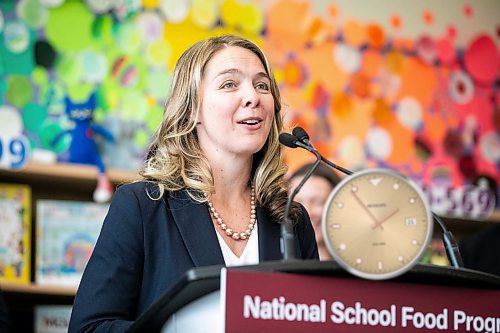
1.54
